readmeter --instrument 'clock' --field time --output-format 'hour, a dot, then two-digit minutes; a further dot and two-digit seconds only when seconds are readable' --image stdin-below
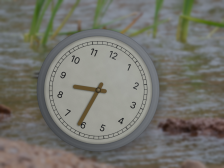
8.31
